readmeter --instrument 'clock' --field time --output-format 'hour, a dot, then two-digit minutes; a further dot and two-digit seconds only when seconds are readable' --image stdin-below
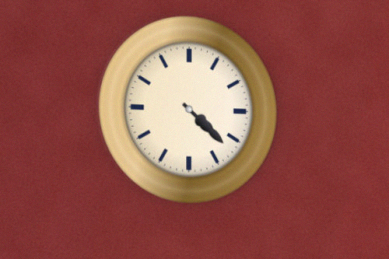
4.22
